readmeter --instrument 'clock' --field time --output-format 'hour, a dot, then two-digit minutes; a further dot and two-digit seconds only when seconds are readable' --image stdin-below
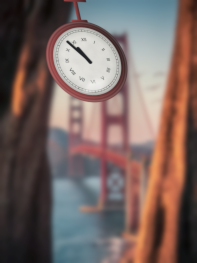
10.53
